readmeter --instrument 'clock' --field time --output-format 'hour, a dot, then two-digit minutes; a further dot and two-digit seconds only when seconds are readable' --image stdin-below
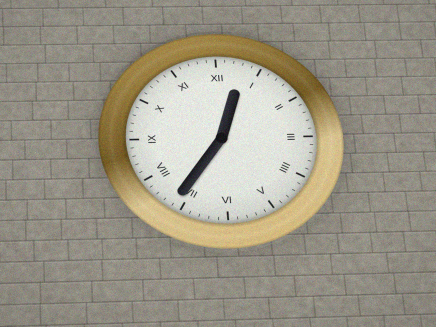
12.36
